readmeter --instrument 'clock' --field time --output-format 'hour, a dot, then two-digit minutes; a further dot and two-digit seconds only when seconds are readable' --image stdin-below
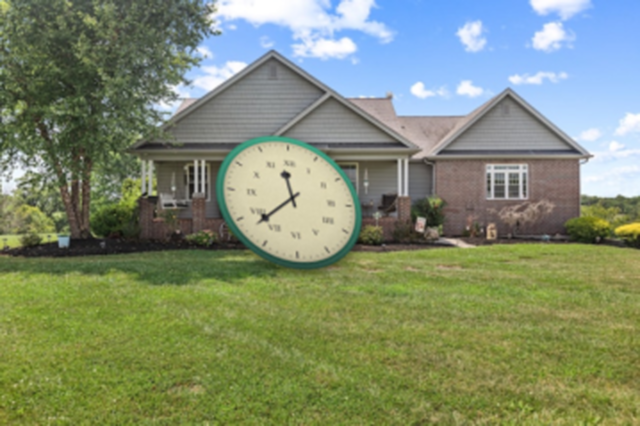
11.38
